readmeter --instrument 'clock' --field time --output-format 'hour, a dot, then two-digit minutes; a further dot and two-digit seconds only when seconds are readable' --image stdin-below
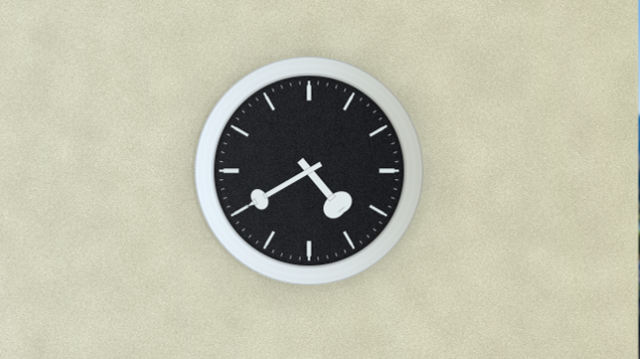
4.40
